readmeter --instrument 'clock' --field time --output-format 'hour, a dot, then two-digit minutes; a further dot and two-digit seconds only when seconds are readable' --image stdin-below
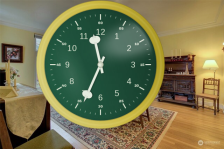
11.34
